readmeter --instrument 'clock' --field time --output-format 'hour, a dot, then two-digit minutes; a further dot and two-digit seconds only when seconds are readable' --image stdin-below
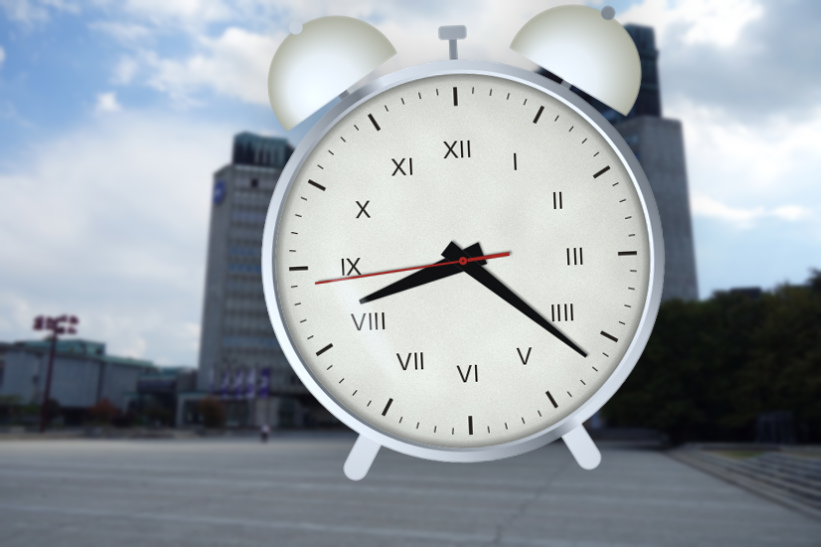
8.21.44
